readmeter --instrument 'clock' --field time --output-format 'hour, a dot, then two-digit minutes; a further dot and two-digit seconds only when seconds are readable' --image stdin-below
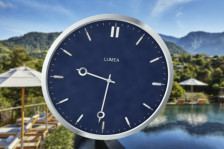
9.31
